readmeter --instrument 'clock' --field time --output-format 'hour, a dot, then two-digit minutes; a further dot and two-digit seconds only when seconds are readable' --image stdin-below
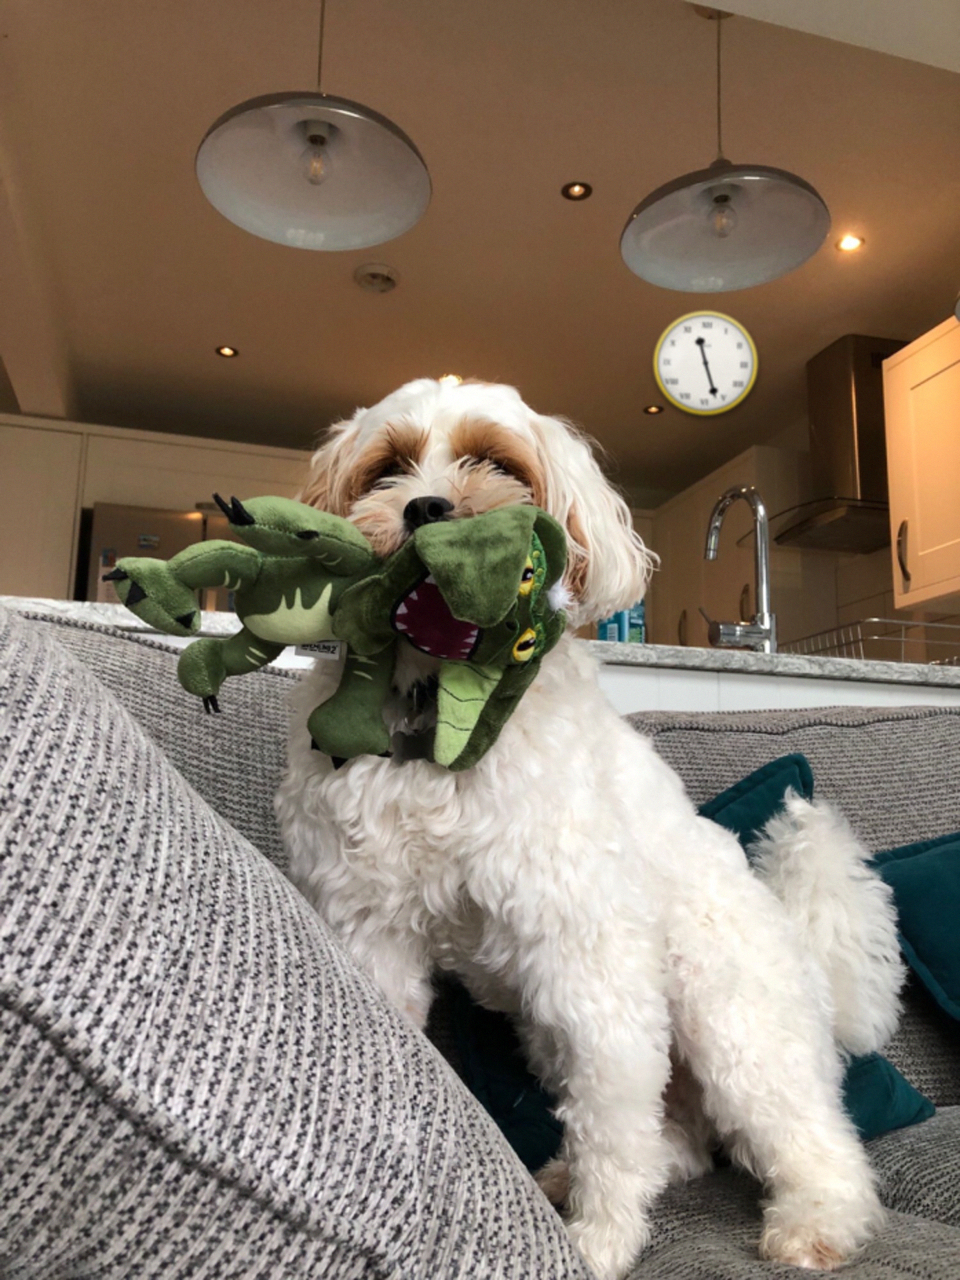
11.27
